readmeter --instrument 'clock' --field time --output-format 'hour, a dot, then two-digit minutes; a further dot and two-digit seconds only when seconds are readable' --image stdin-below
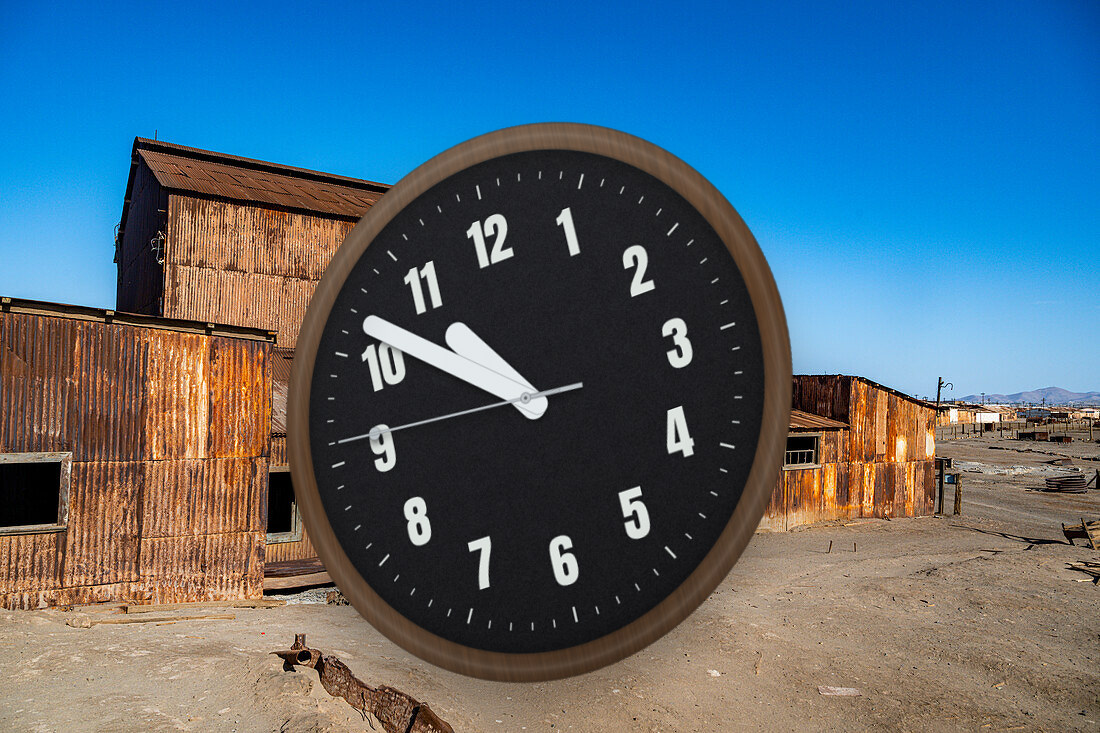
10.51.46
